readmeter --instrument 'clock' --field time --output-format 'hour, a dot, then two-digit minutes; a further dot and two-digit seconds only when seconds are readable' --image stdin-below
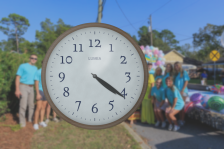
4.21
